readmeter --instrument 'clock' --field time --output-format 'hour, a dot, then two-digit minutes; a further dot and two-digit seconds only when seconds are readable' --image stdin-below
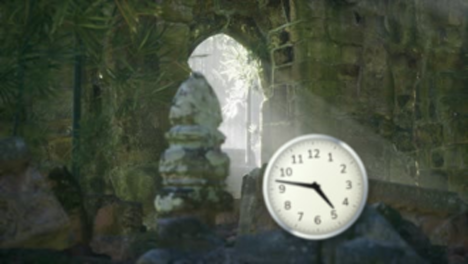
4.47
